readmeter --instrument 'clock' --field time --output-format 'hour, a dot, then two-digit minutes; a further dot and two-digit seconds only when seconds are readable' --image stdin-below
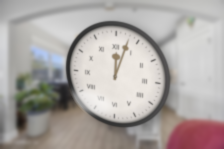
12.03
